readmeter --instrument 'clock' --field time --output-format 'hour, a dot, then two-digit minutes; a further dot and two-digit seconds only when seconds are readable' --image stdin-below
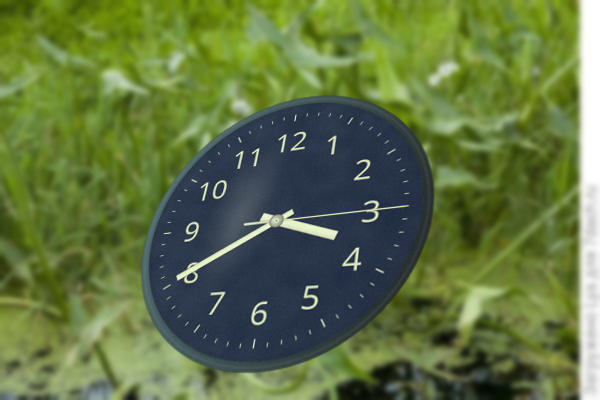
3.40.15
